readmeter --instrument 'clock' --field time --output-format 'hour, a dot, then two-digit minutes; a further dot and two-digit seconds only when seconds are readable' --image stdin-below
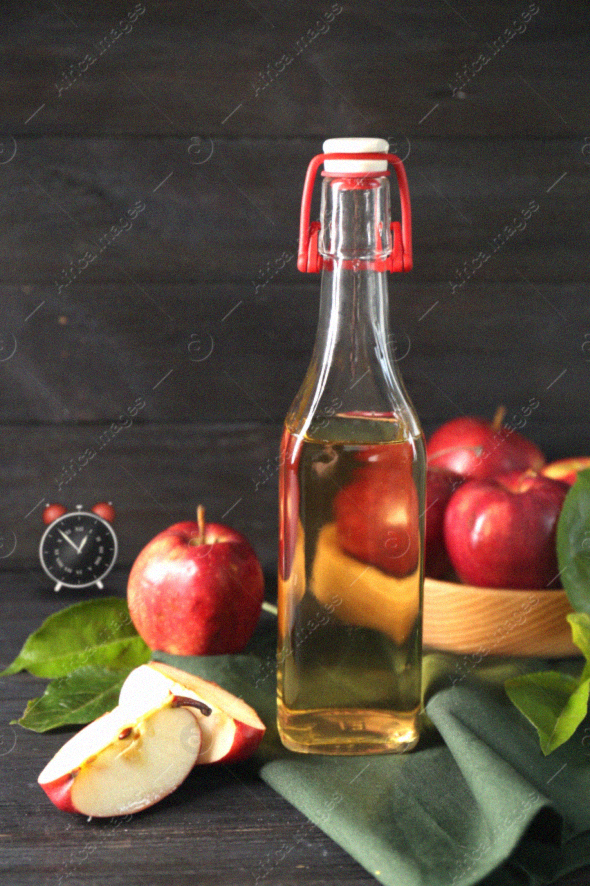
12.53
